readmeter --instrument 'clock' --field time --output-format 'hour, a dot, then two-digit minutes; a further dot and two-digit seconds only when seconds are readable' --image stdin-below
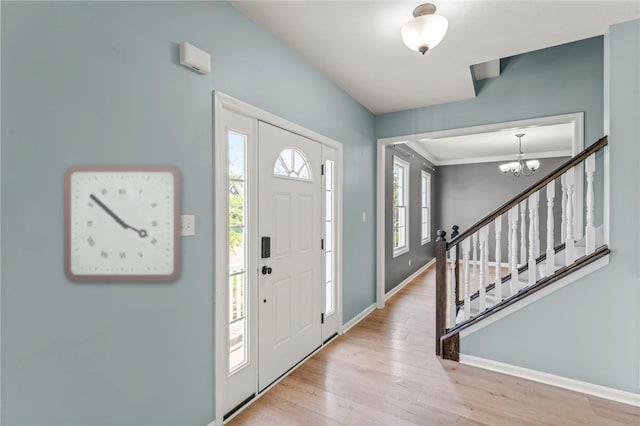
3.52
